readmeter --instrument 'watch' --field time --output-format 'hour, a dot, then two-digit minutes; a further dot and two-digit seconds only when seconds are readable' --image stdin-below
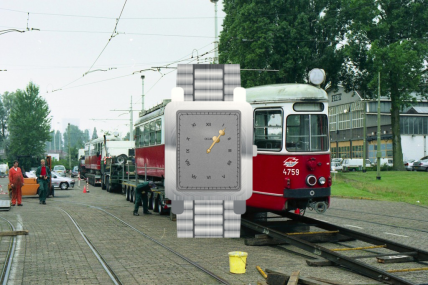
1.06
